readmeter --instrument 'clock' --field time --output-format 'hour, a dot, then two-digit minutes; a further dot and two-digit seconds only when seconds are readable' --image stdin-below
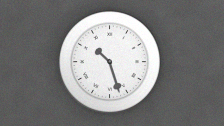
10.27
